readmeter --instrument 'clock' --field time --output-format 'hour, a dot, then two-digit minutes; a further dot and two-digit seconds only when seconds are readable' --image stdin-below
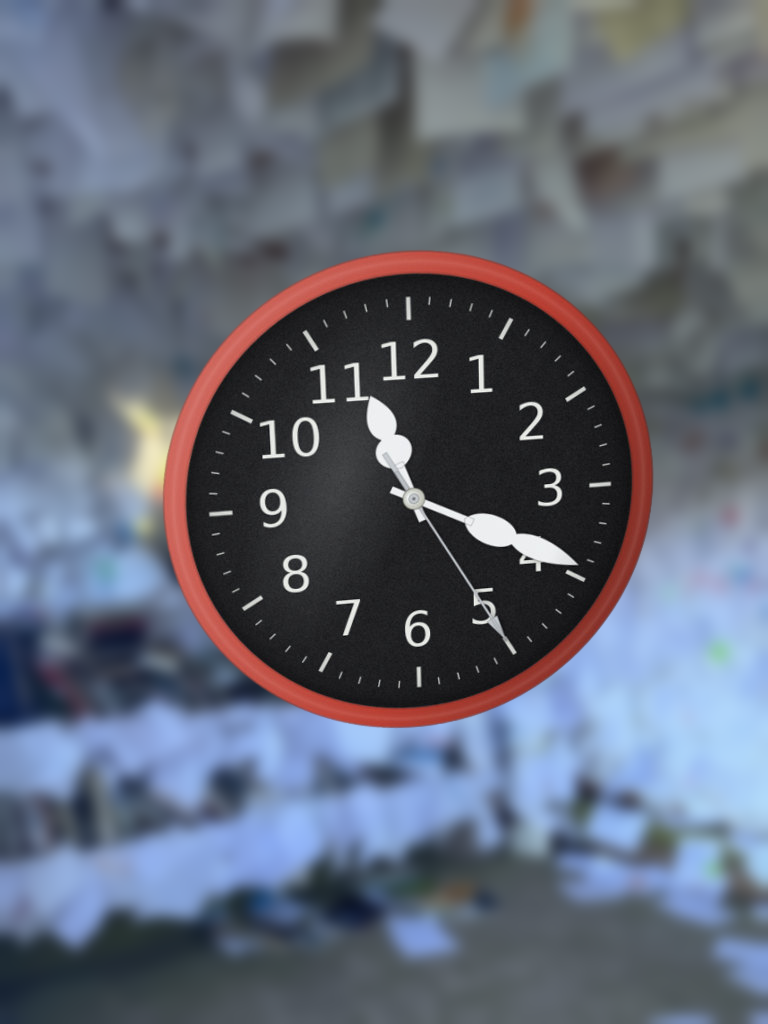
11.19.25
